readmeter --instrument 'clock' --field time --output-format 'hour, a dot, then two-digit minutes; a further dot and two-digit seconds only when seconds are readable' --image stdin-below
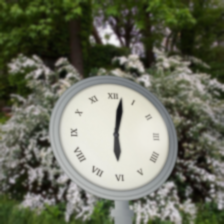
6.02
